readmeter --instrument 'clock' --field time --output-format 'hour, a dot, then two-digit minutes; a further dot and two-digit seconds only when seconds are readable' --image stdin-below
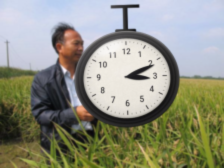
3.11
